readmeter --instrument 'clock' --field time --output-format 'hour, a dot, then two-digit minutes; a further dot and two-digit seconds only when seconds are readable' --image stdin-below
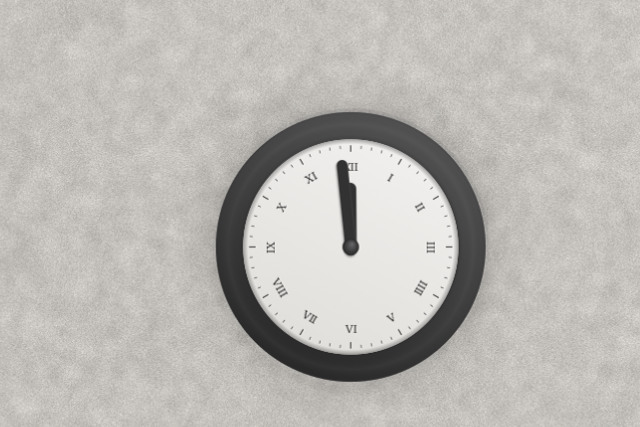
11.59
